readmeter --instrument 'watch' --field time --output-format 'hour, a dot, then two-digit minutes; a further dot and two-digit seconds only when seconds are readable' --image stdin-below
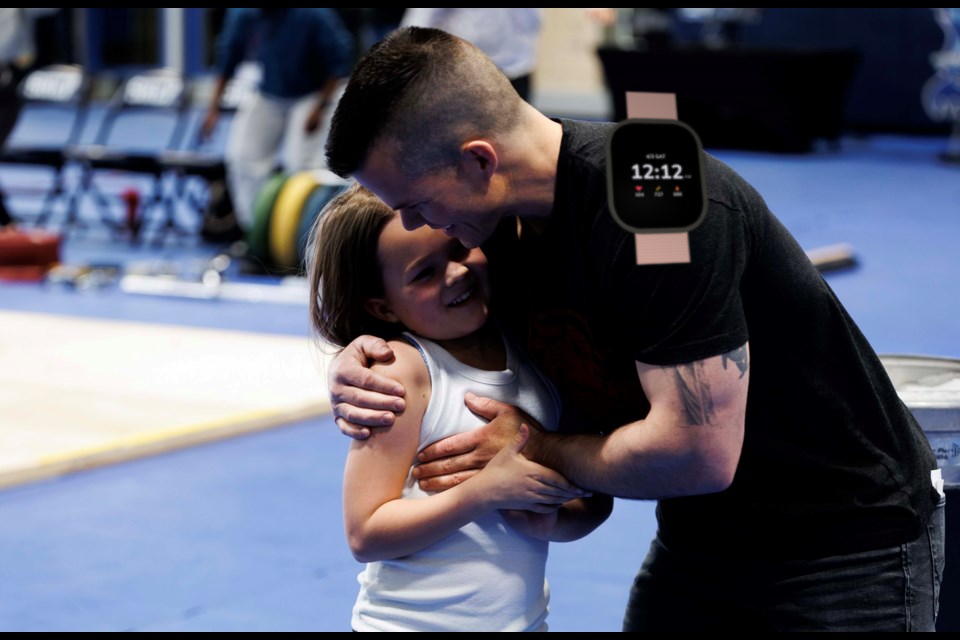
12.12
